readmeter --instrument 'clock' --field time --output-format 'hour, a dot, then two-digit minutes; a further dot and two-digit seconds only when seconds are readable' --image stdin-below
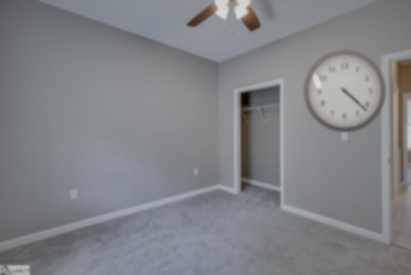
4.22
